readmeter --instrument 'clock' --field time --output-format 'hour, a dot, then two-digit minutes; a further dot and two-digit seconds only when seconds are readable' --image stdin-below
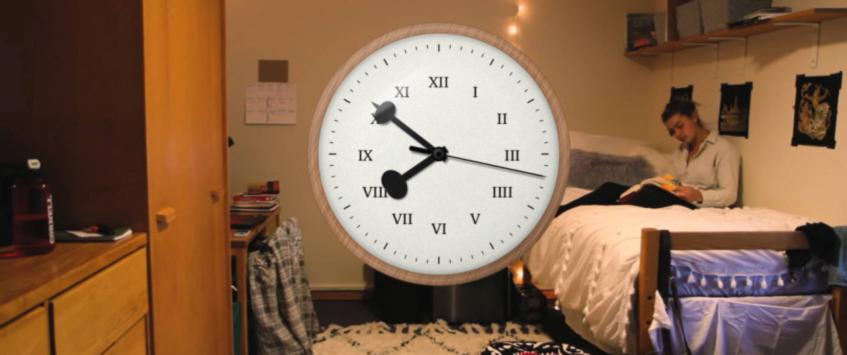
7.51.17
